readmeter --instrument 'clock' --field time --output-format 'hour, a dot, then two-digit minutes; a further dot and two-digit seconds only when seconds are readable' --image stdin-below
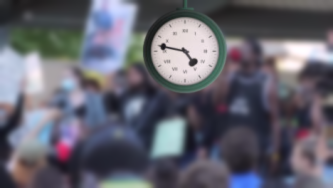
4.47
